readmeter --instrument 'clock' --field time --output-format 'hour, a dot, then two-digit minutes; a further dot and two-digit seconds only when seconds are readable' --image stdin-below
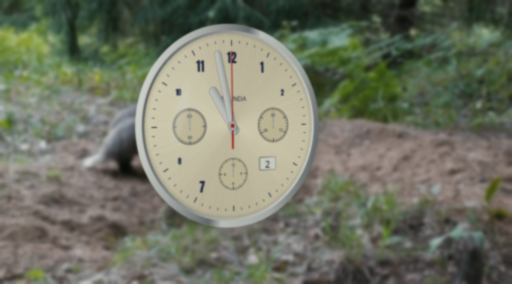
10.58
